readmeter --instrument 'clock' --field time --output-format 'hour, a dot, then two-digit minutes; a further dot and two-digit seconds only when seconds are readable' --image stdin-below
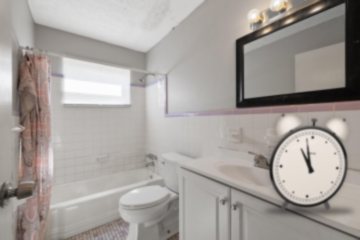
10.58
